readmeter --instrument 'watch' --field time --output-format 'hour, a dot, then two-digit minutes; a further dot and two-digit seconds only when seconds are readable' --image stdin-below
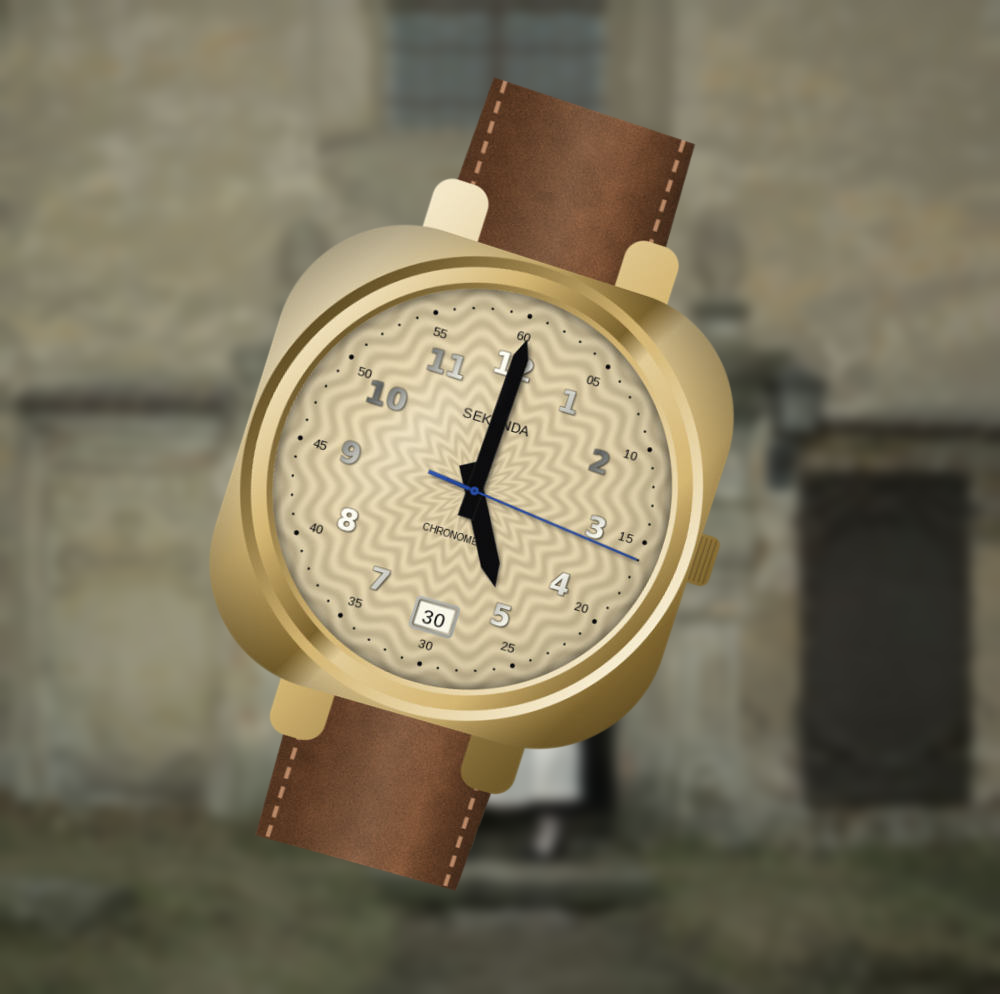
5.00.16
